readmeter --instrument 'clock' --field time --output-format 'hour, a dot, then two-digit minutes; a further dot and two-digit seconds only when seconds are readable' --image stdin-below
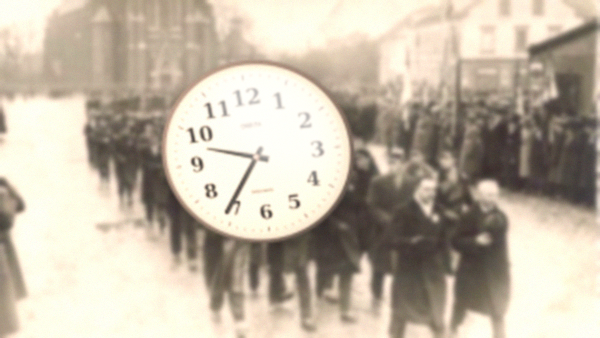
9.36
